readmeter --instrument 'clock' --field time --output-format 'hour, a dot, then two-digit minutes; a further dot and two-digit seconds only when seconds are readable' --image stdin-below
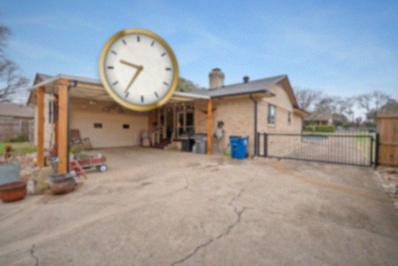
9.36
